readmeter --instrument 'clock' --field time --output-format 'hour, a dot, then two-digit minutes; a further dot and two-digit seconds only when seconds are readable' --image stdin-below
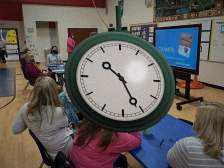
10.26
